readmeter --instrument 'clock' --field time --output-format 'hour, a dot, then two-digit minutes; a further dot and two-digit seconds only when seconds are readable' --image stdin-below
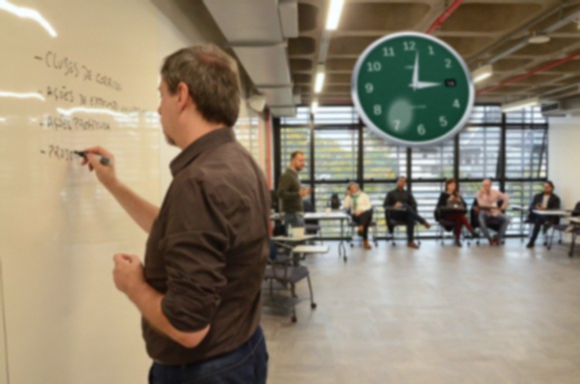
3.02
